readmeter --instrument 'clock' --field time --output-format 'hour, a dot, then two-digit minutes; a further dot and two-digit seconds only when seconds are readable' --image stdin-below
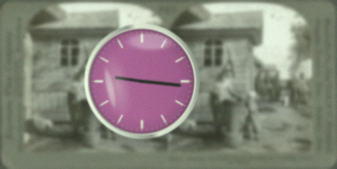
9.16
